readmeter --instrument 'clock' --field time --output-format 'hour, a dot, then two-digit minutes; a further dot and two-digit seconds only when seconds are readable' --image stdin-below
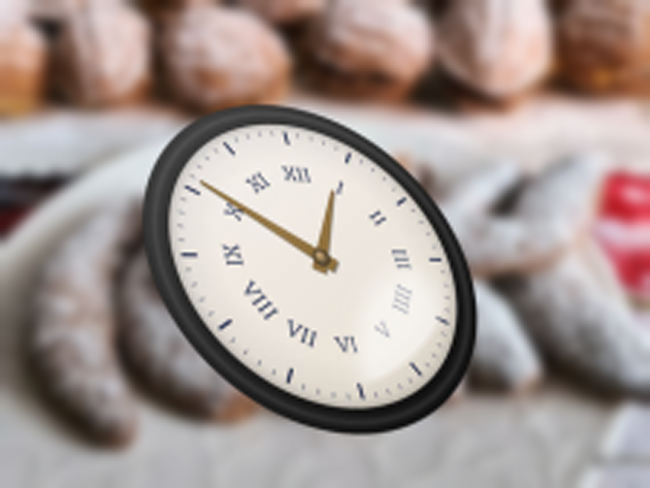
12.51
